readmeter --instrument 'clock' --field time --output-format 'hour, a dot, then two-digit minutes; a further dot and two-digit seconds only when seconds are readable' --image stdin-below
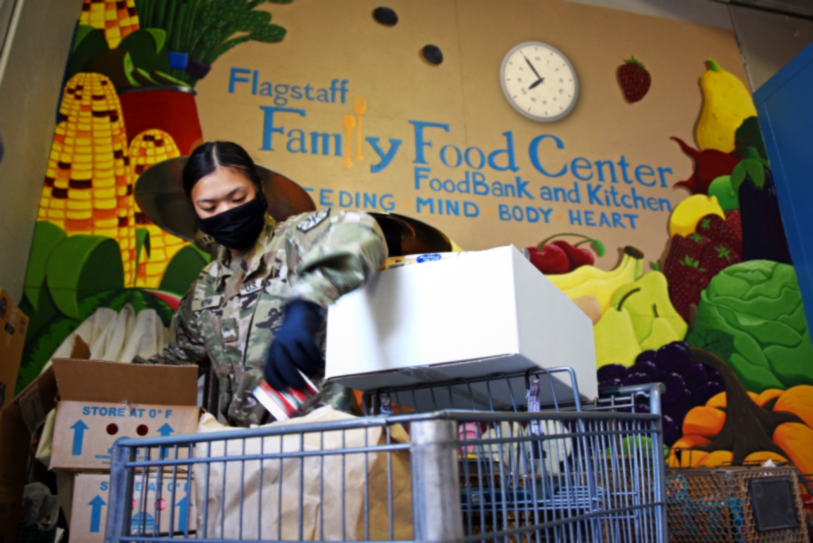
7.55
